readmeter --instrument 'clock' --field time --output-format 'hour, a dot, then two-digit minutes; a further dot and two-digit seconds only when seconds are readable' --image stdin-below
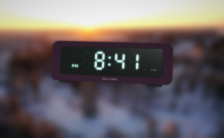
8.41
